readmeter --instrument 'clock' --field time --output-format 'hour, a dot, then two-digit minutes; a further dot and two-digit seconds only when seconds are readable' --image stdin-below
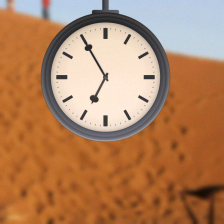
6.55
